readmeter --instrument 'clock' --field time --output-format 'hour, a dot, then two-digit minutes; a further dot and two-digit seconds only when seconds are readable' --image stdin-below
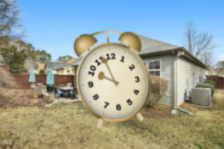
9.57
